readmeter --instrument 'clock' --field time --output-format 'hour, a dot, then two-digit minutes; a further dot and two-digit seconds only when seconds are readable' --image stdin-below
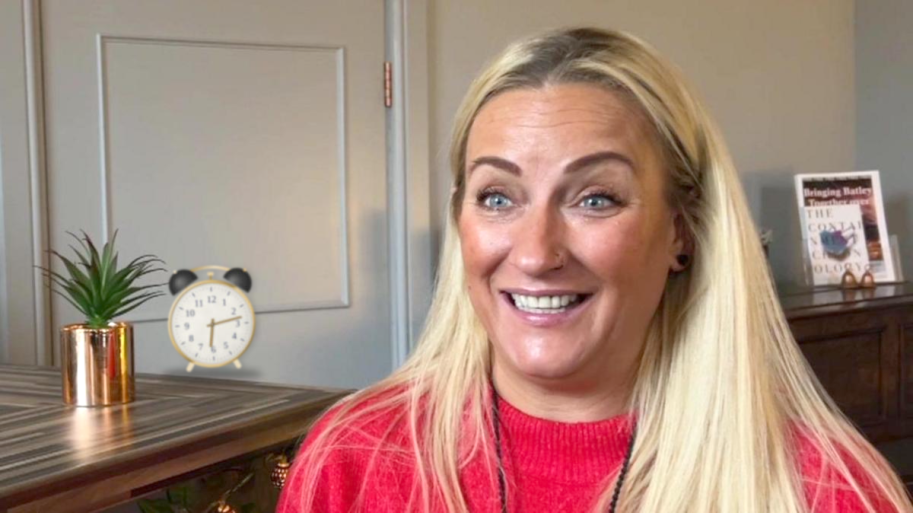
6.13
